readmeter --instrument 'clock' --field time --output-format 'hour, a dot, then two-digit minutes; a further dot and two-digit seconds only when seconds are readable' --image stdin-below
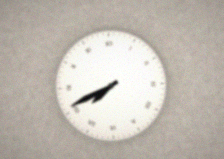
7.41
